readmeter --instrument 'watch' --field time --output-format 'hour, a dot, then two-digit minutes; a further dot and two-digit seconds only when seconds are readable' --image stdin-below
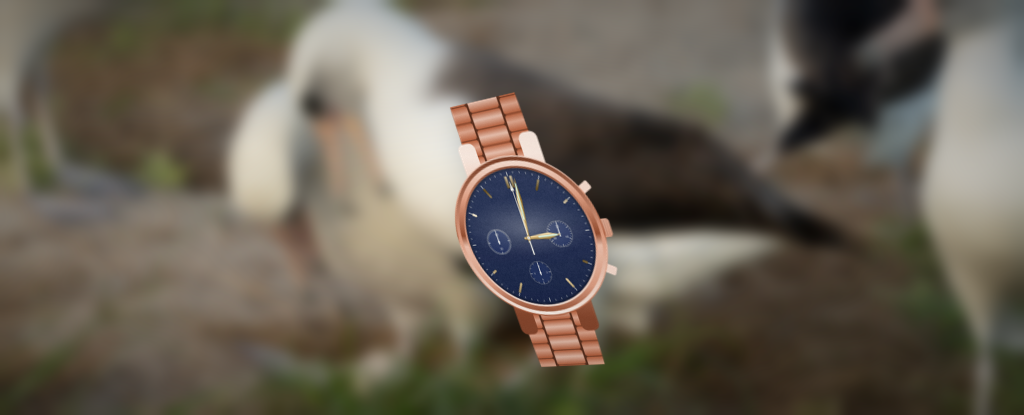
3.01
